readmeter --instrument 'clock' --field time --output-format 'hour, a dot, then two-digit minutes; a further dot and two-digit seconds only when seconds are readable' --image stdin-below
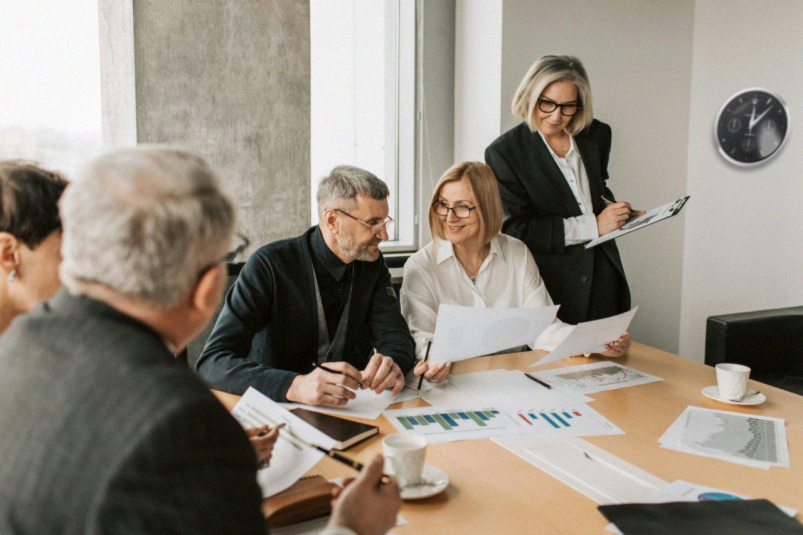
12.07
